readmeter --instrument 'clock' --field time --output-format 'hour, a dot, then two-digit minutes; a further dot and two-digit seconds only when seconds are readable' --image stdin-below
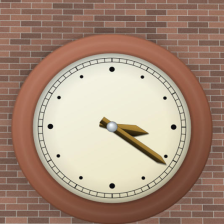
3.21
